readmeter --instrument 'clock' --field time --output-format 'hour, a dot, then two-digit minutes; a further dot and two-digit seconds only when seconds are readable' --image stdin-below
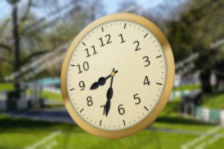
8.34
